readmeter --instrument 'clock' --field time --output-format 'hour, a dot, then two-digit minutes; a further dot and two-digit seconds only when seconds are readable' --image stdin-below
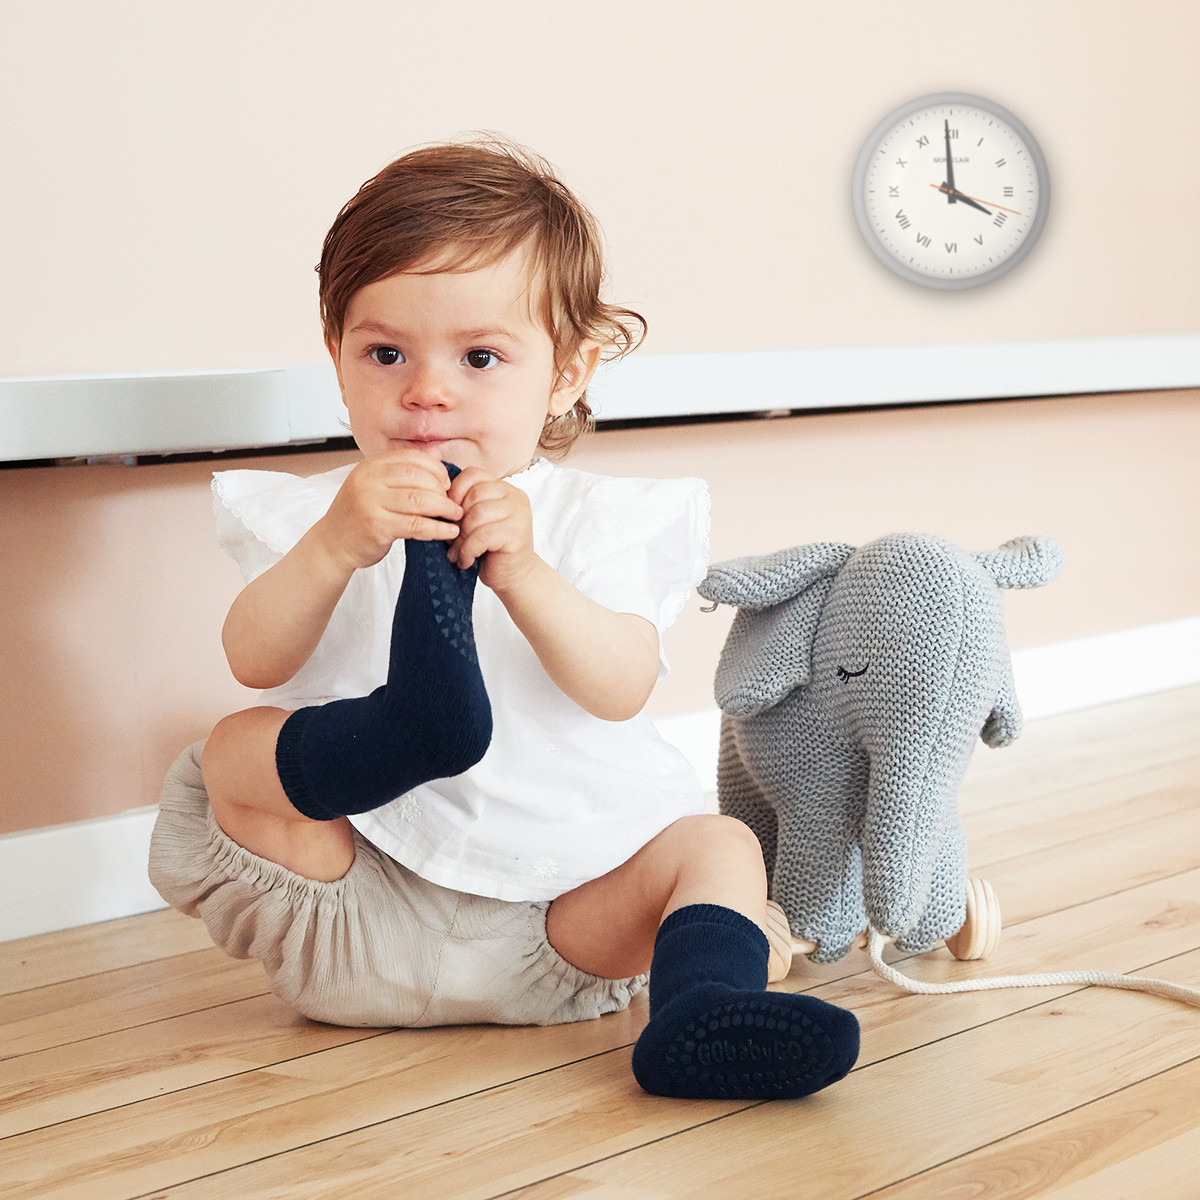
3.59.18
